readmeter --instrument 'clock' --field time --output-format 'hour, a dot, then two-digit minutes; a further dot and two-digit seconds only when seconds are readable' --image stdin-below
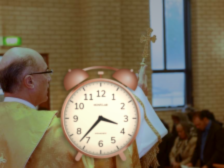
3.37
